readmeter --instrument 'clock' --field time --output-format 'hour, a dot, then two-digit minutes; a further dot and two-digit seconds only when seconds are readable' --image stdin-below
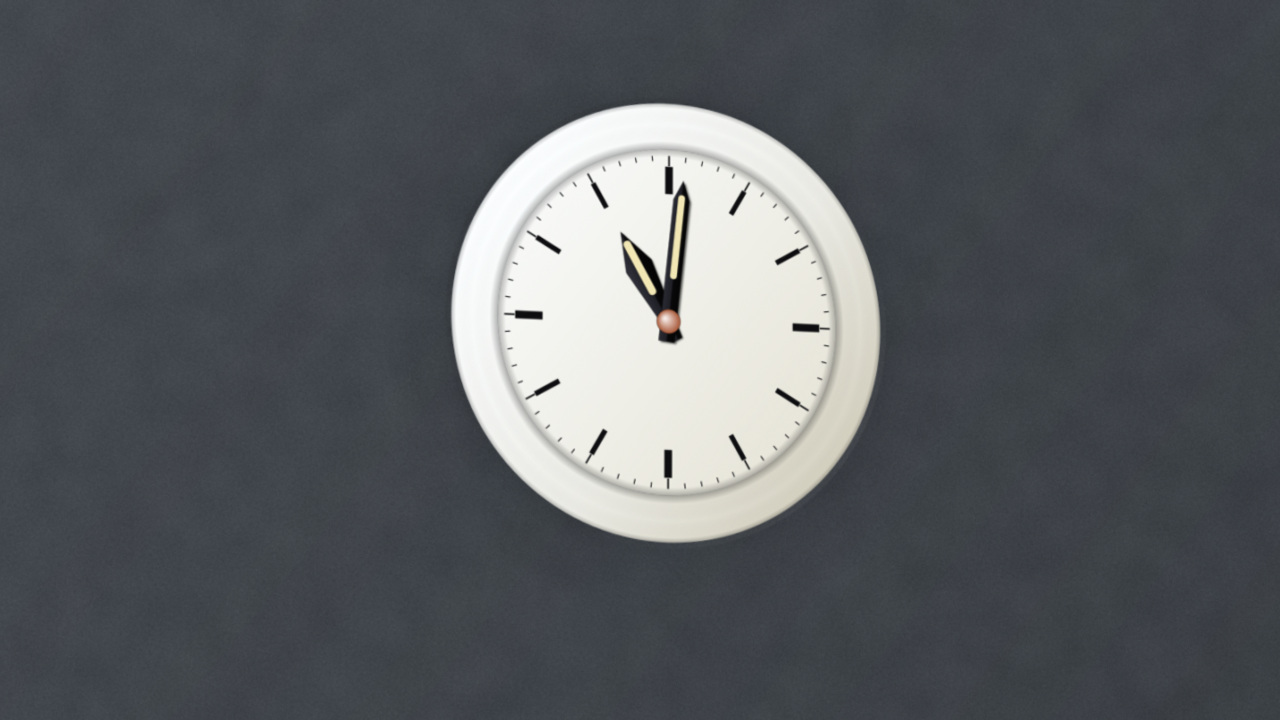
11.01
